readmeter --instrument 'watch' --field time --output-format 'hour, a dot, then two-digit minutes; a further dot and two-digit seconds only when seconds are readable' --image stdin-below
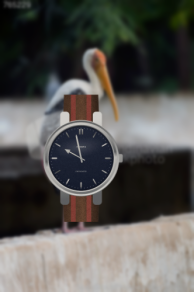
9.58
